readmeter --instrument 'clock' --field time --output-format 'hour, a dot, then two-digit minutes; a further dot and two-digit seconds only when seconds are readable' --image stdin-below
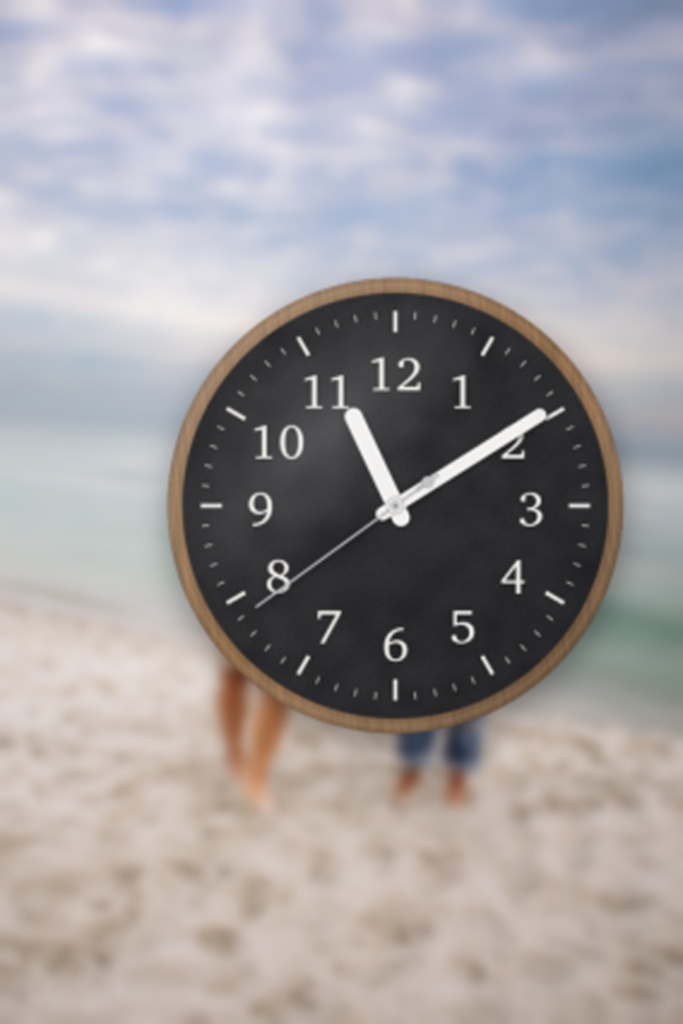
11.09.39
